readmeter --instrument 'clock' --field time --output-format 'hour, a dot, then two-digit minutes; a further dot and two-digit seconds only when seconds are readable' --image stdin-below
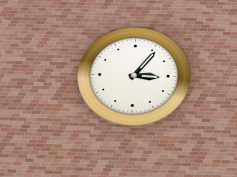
3.06
